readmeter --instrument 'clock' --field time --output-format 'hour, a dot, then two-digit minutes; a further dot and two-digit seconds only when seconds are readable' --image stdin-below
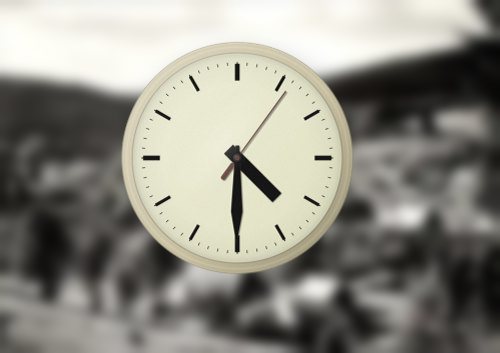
4.30.06
